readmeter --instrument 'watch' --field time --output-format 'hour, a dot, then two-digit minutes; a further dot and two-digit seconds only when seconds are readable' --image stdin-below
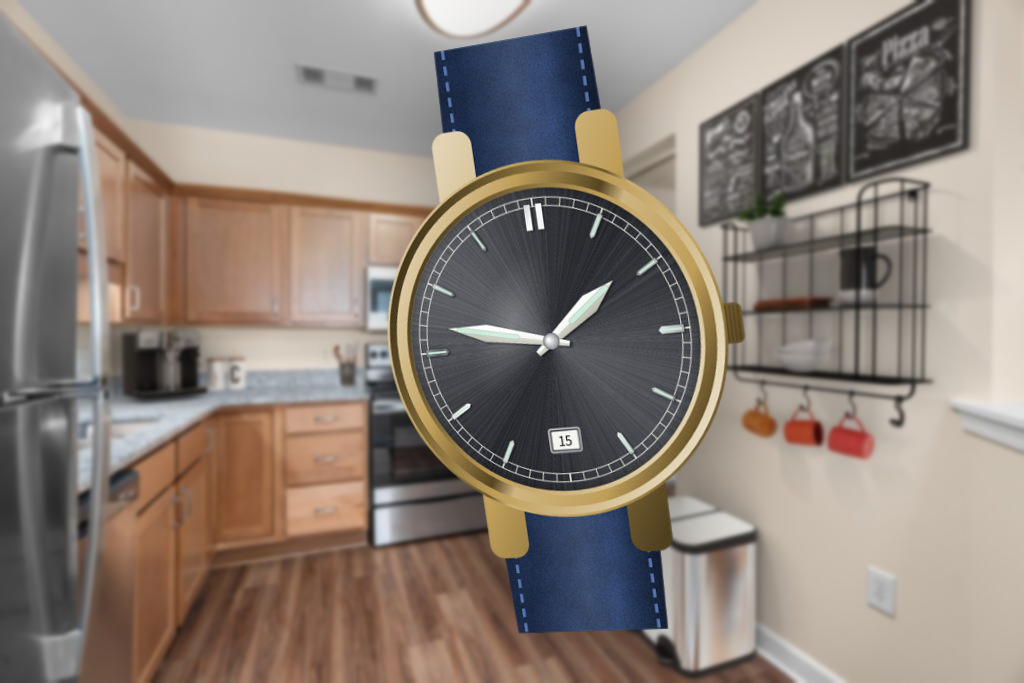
1.47
